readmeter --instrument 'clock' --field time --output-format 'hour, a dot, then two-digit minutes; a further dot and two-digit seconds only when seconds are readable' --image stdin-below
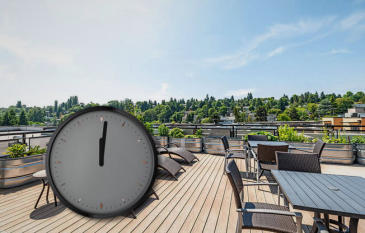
12.01
